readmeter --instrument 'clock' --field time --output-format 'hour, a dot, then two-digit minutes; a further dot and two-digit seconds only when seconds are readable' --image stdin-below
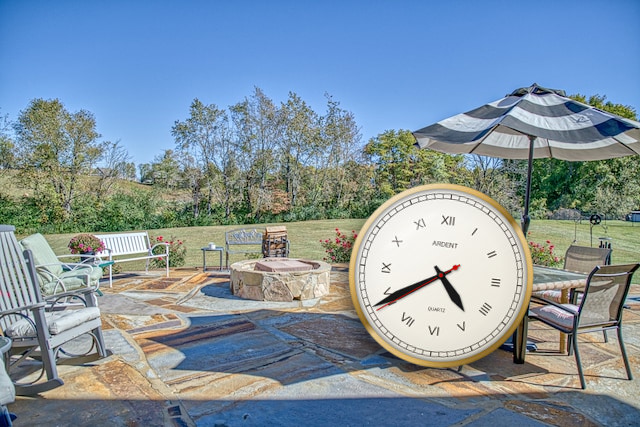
4.39.39
